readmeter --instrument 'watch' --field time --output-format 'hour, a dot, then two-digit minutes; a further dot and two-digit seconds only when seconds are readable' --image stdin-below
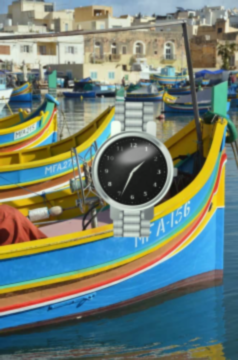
1.34
